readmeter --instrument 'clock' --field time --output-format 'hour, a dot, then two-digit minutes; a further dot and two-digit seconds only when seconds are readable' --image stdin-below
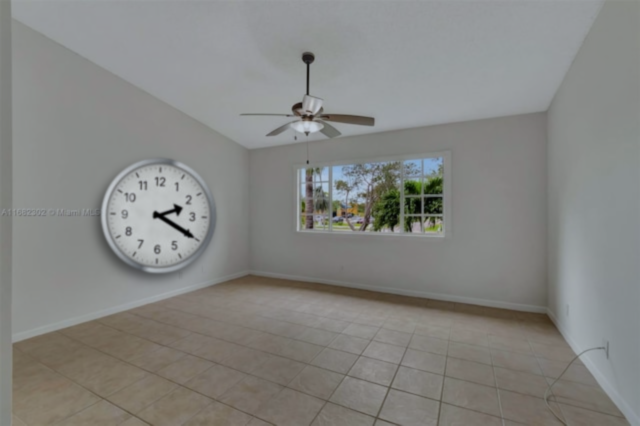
2.20
